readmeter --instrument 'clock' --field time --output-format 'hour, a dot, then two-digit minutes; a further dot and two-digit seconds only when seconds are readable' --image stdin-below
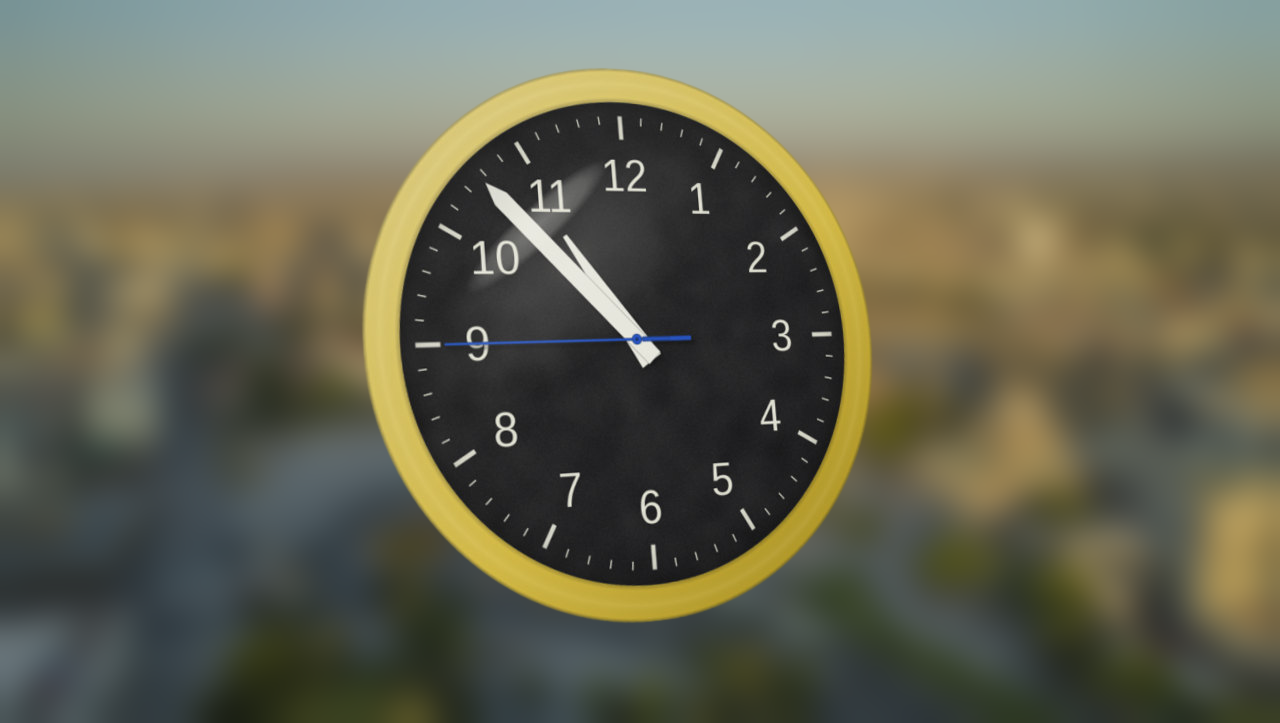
10.52.45
